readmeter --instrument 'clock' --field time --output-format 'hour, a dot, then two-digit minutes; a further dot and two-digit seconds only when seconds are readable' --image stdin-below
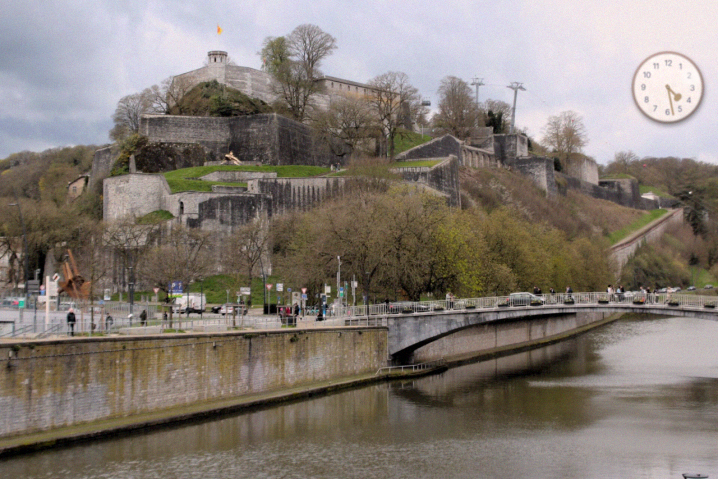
4.28
